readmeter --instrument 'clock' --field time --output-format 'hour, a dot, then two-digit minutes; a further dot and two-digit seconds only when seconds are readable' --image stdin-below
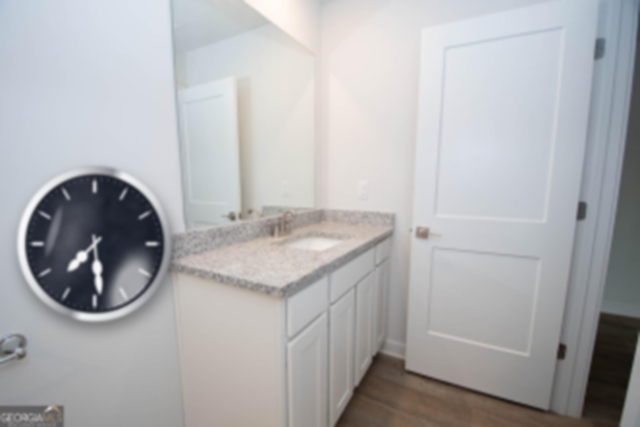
7.29
